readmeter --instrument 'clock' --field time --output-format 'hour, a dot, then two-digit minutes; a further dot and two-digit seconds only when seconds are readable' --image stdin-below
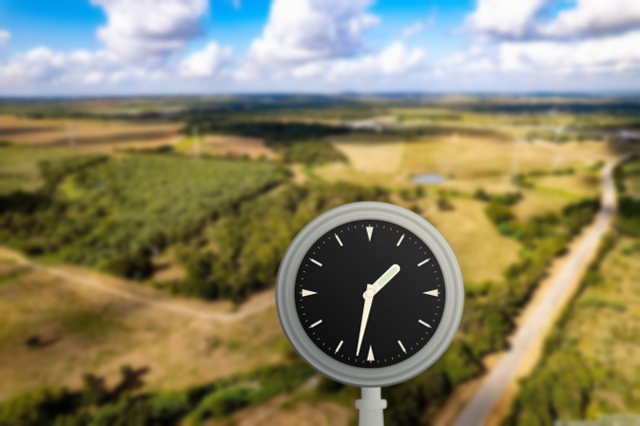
1.32
